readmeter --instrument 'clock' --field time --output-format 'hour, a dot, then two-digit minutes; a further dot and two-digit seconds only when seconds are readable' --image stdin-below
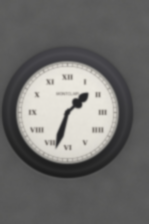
1.33
